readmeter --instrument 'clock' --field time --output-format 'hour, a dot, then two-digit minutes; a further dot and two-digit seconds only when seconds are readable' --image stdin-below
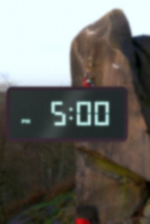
5.00
